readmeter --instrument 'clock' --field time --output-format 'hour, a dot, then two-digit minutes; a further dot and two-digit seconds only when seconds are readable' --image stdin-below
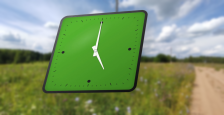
5.00
